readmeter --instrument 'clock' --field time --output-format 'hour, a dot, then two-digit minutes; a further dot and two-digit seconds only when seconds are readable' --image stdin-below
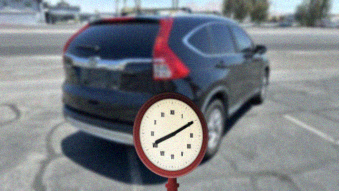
8.10
